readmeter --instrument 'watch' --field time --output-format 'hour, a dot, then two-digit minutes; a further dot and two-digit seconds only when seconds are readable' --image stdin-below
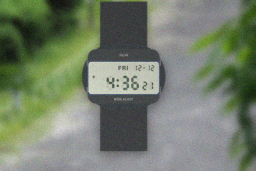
4.36.21
